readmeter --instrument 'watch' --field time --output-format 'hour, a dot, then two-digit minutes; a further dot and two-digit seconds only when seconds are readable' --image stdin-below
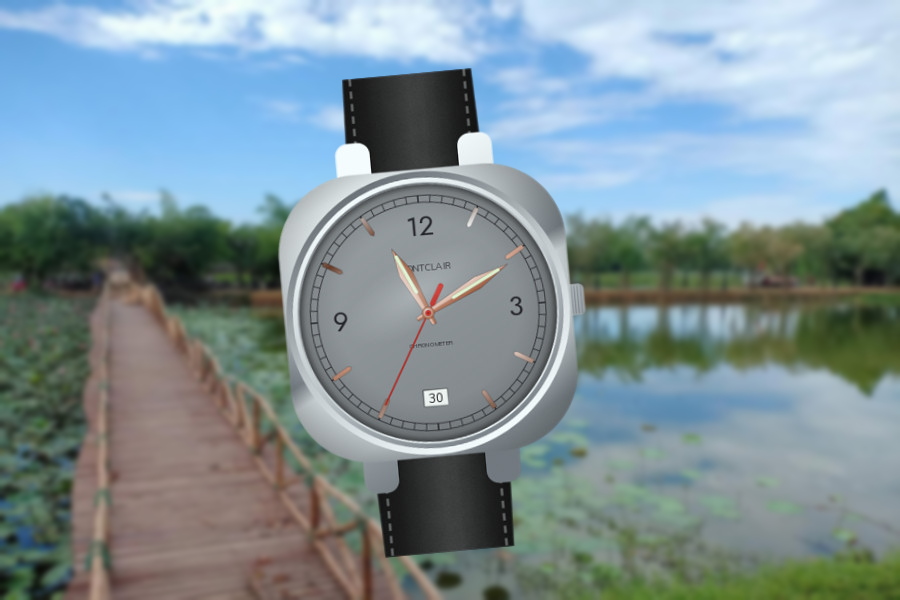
11.10.35
